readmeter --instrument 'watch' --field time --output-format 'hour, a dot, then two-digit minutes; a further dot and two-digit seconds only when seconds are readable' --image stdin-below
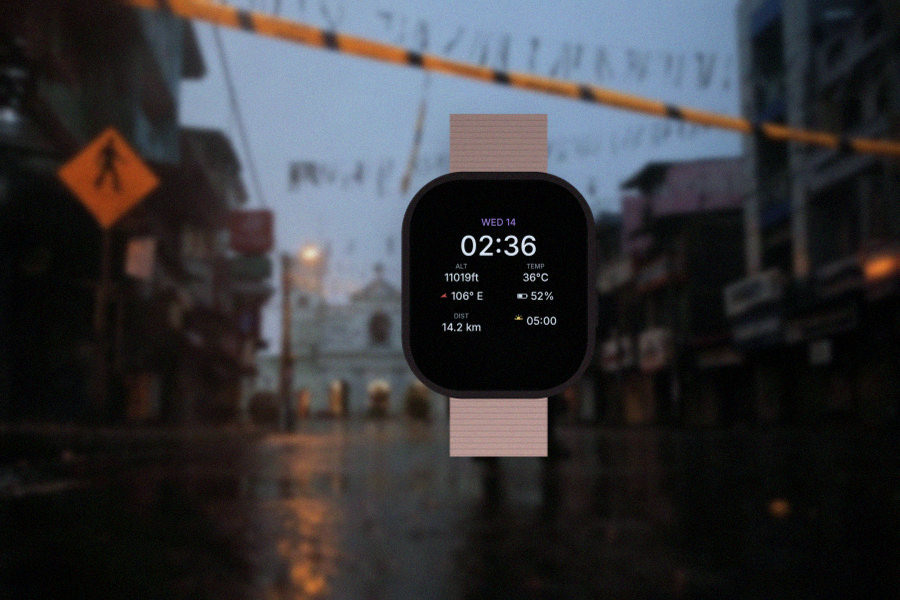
2.36
